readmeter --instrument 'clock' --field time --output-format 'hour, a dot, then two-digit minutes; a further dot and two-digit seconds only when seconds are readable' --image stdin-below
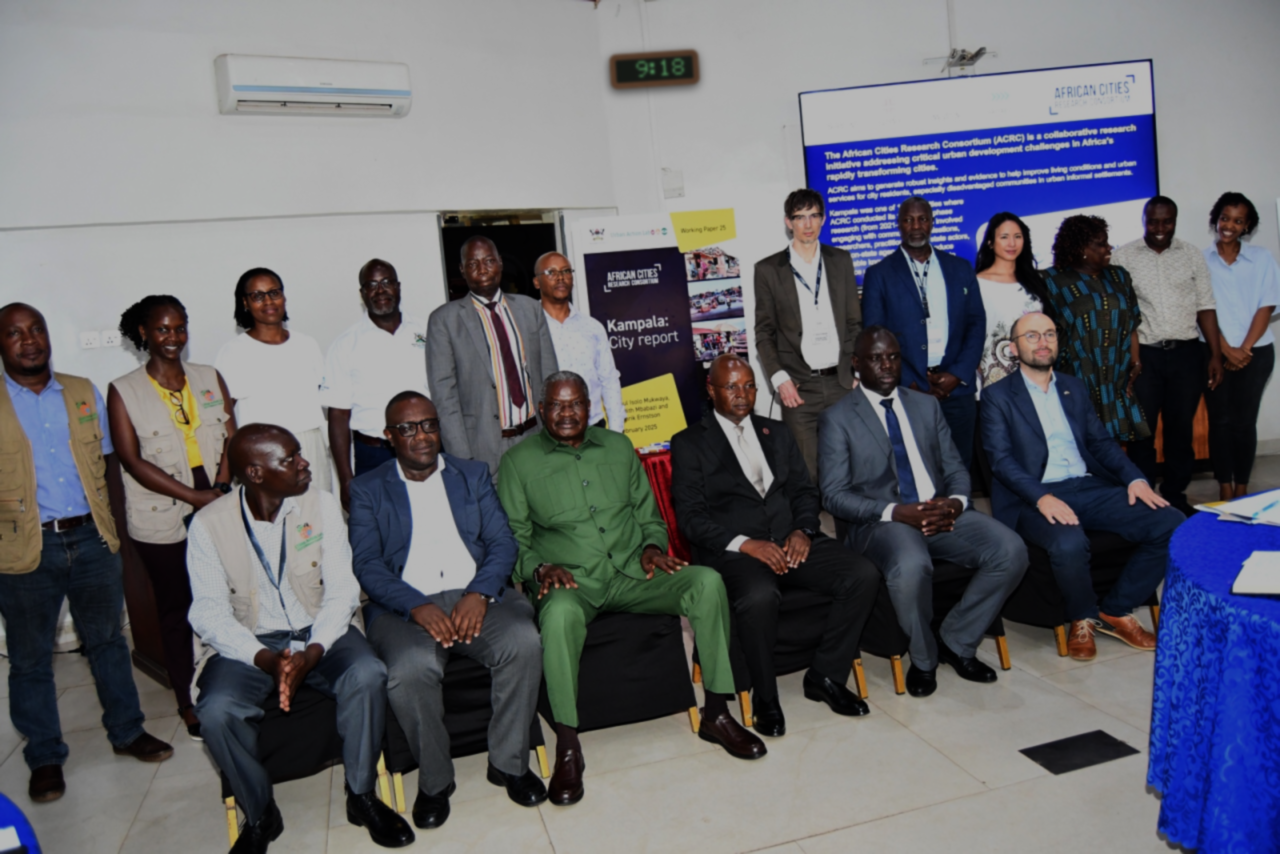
9.18
